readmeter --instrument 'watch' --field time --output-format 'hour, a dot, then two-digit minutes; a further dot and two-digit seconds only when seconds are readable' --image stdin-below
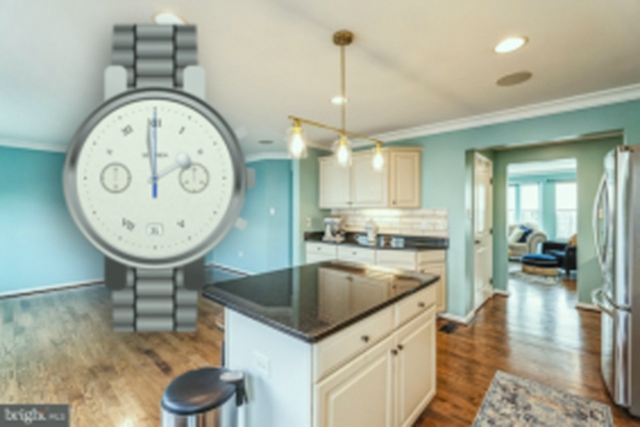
1.59
